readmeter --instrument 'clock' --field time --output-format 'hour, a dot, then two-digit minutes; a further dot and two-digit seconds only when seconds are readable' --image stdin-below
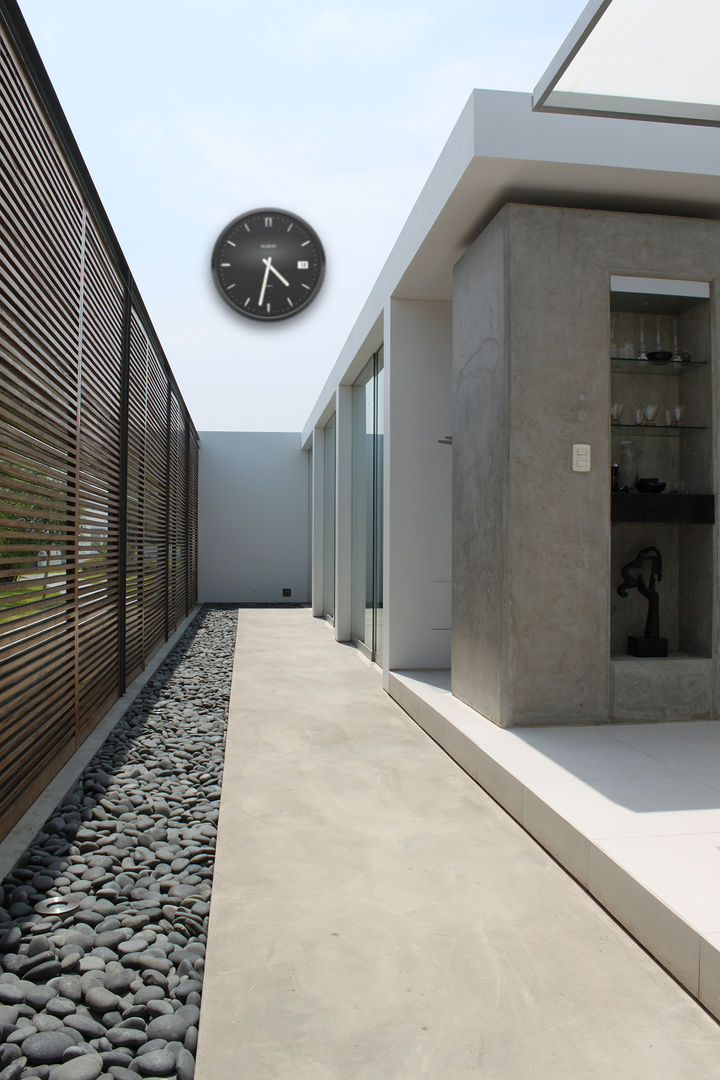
4.32
